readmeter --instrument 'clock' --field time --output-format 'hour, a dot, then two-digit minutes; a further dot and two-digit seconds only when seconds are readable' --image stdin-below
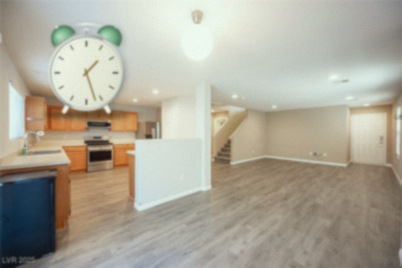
1.27
